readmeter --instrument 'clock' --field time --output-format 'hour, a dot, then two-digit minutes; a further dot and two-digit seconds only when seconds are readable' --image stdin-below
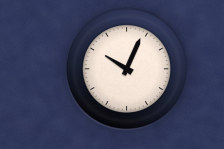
10.04
